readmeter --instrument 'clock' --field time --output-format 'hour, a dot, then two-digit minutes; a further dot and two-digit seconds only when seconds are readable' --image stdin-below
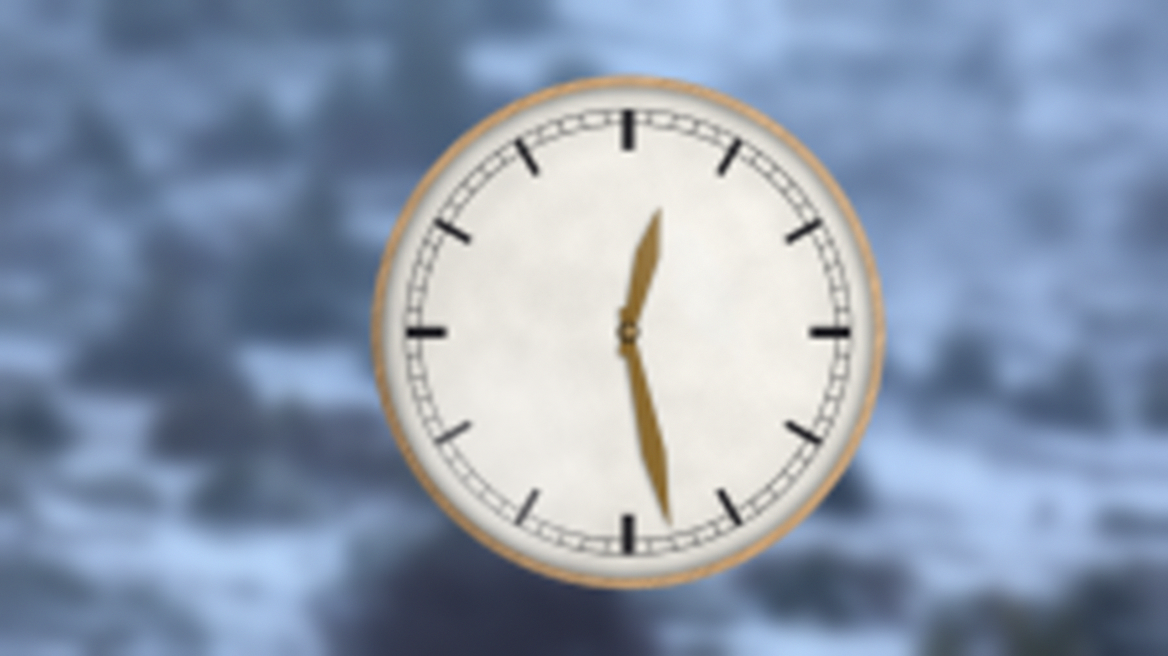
12.28
